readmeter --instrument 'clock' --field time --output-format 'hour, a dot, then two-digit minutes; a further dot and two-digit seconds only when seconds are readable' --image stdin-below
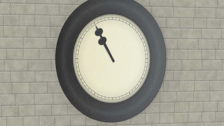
10.55
